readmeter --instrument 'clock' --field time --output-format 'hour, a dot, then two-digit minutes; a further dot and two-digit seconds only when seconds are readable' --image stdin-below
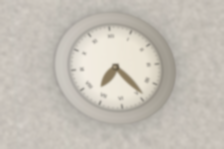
7.24
